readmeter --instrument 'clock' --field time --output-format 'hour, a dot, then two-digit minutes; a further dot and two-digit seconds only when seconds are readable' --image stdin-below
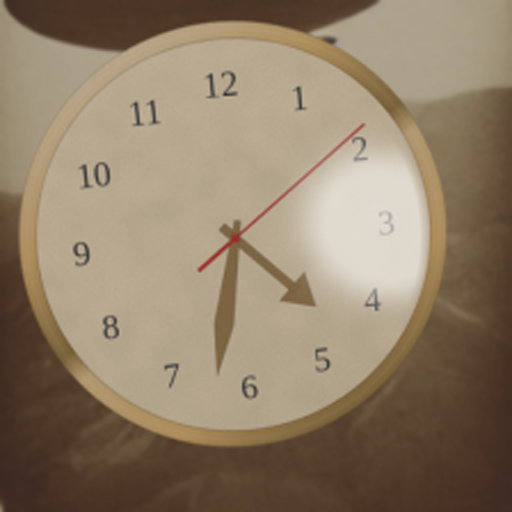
4.32.09
